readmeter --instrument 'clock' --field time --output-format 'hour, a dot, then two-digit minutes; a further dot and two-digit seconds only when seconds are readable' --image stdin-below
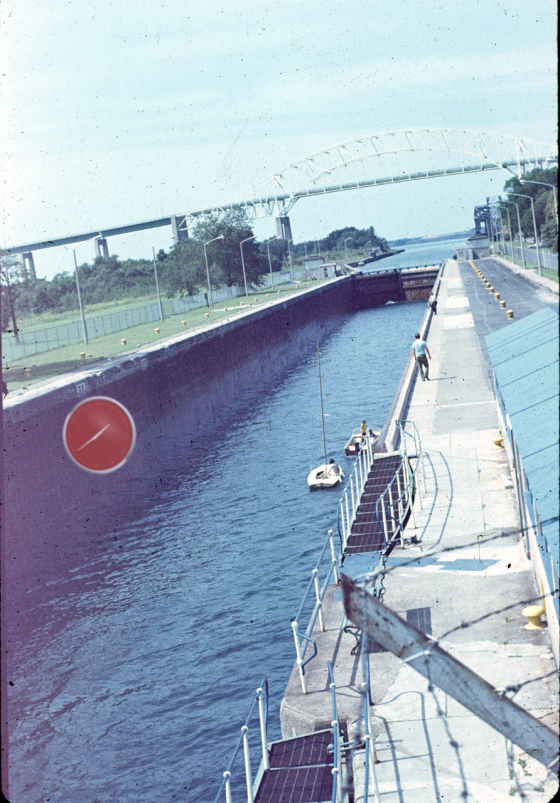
1.39
